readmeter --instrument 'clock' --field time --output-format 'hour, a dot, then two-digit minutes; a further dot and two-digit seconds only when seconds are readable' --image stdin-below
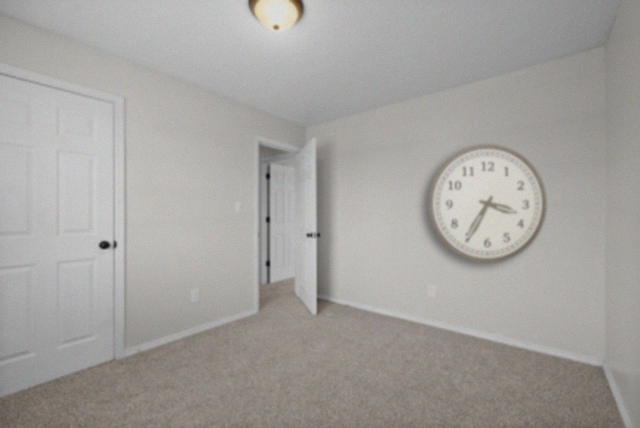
3.35
